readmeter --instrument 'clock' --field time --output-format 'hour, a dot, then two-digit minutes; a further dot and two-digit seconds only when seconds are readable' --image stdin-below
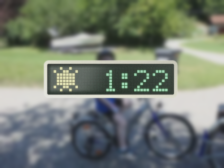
1.22
